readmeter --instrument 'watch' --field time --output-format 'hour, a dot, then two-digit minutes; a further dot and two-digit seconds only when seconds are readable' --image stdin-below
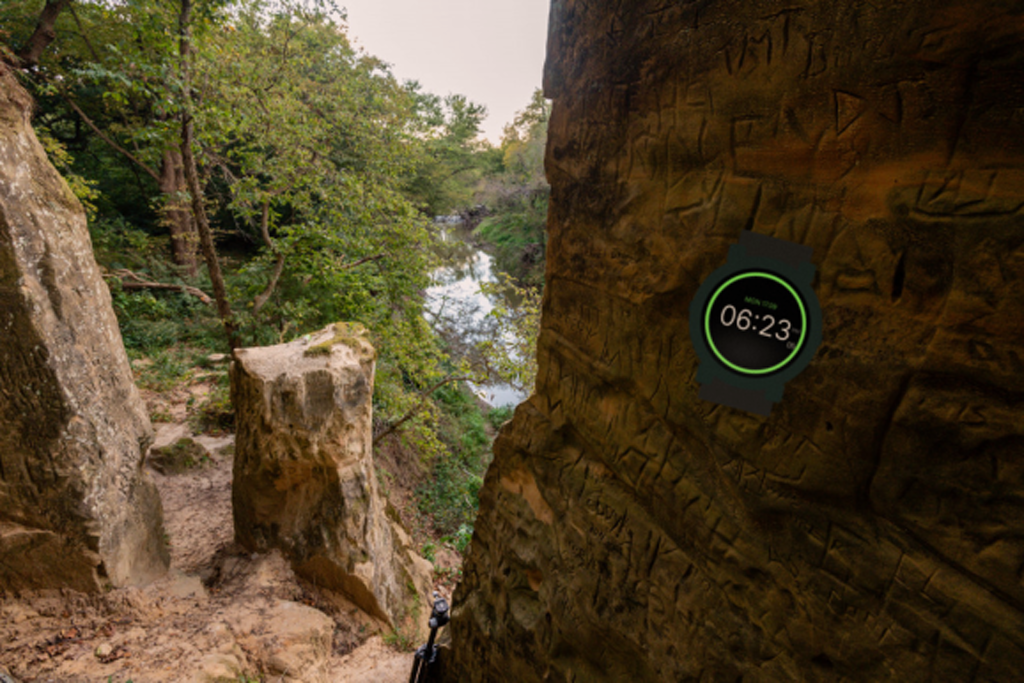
6.23
